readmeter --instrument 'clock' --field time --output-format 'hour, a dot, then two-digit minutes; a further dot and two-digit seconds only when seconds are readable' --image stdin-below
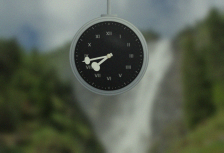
7.43
